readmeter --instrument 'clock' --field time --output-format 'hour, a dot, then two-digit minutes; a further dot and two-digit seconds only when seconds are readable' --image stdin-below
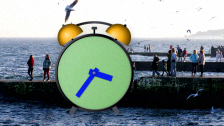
3.36
